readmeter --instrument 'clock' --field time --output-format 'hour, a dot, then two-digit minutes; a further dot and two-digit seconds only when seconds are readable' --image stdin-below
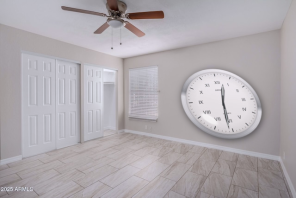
12.31
